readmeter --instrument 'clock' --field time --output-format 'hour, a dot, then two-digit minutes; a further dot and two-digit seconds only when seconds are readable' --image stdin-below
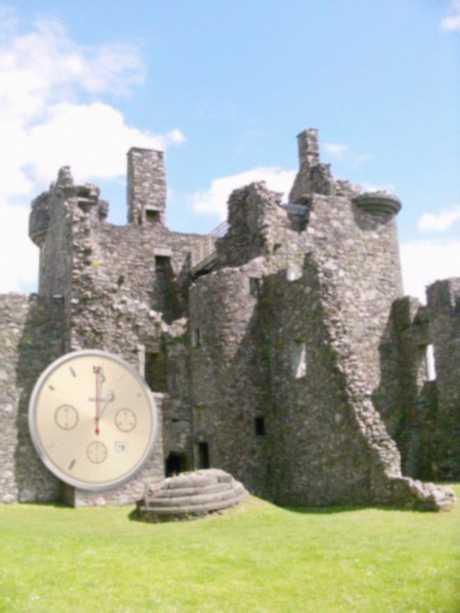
1.01
